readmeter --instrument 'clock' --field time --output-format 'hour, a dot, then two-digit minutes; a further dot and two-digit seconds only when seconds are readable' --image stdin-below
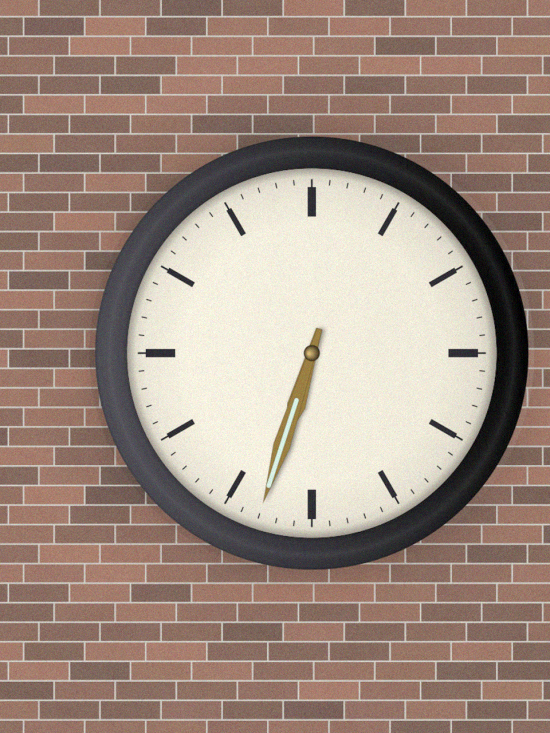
6.33
